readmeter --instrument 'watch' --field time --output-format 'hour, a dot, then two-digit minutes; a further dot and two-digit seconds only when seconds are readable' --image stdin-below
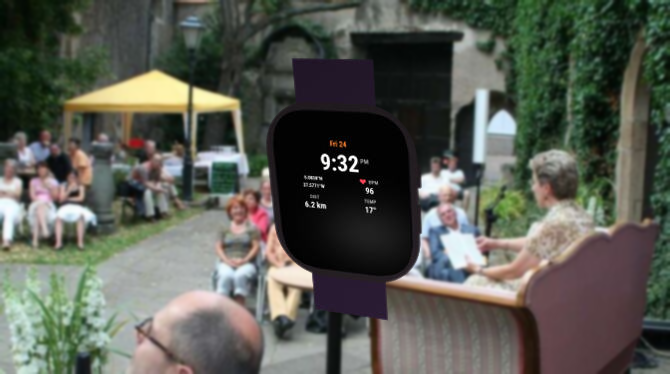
9.32
